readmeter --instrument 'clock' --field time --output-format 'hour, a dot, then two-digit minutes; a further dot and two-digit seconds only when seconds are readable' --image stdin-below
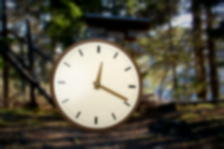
12.19
